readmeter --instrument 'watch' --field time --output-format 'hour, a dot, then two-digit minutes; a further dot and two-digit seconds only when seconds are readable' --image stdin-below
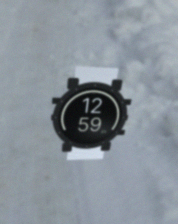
12.59
